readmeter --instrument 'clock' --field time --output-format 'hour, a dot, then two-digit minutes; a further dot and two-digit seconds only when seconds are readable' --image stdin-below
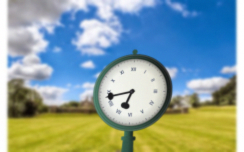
6.43
